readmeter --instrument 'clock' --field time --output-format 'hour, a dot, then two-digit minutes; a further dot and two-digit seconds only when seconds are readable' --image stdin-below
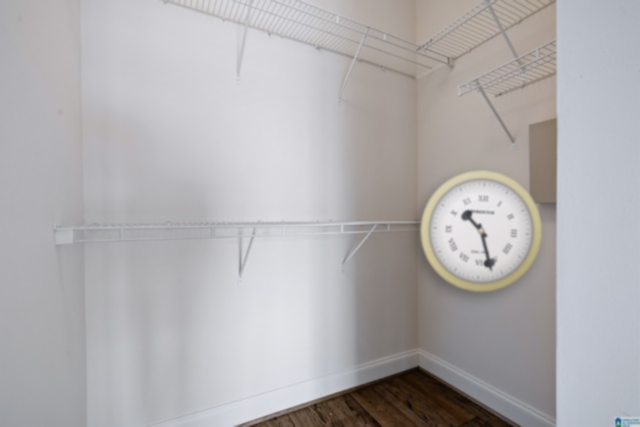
10.27
